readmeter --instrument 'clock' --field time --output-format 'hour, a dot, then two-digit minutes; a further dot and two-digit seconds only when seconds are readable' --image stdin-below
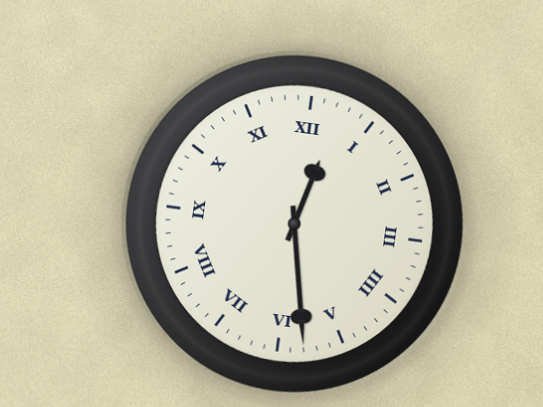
12.28
